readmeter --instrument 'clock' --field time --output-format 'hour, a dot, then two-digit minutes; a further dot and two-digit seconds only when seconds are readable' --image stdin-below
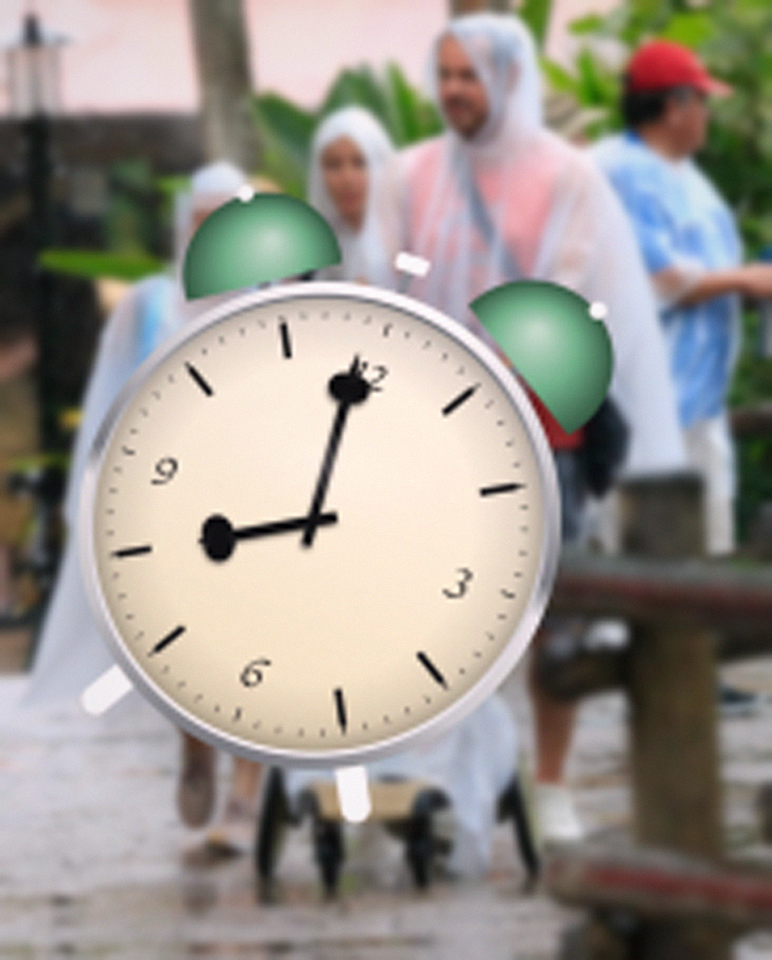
7.59
